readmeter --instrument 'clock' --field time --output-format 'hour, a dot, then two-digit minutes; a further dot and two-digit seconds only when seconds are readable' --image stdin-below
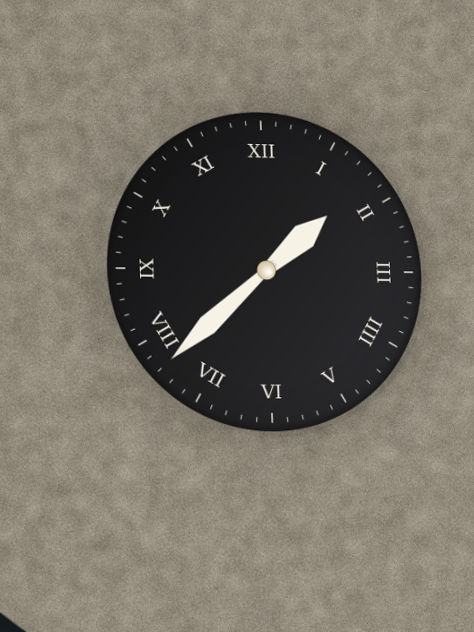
1.38
